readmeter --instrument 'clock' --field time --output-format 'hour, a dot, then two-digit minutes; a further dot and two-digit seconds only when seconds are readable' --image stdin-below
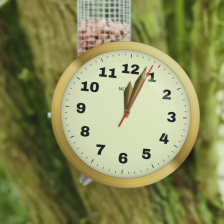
12.03.04
